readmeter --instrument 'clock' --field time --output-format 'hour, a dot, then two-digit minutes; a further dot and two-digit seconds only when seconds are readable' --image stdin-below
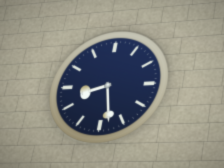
8.28
